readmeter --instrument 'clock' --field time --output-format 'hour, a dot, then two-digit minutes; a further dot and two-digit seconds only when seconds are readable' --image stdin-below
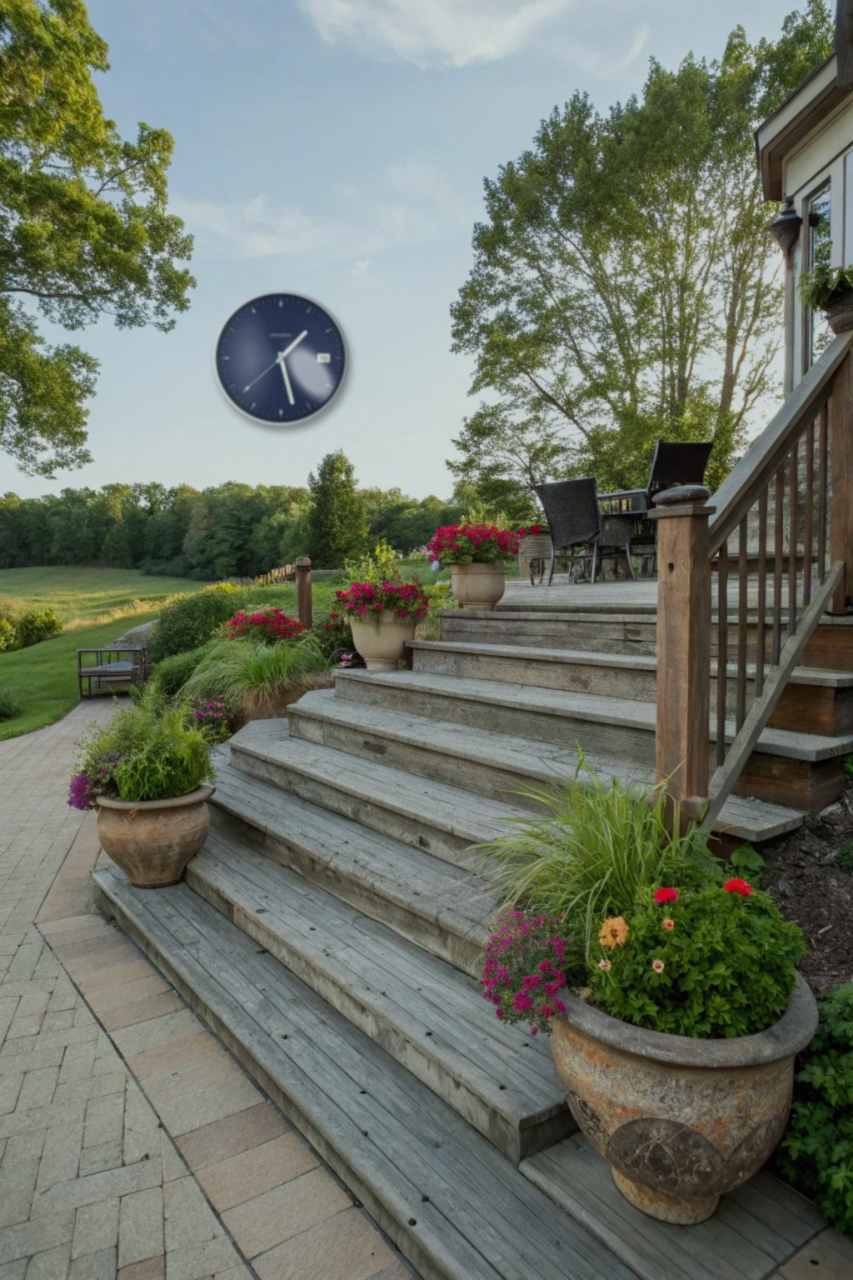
1.27.38
